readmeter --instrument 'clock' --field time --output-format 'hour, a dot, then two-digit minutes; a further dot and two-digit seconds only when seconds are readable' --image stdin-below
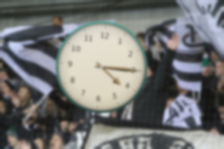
4.15
